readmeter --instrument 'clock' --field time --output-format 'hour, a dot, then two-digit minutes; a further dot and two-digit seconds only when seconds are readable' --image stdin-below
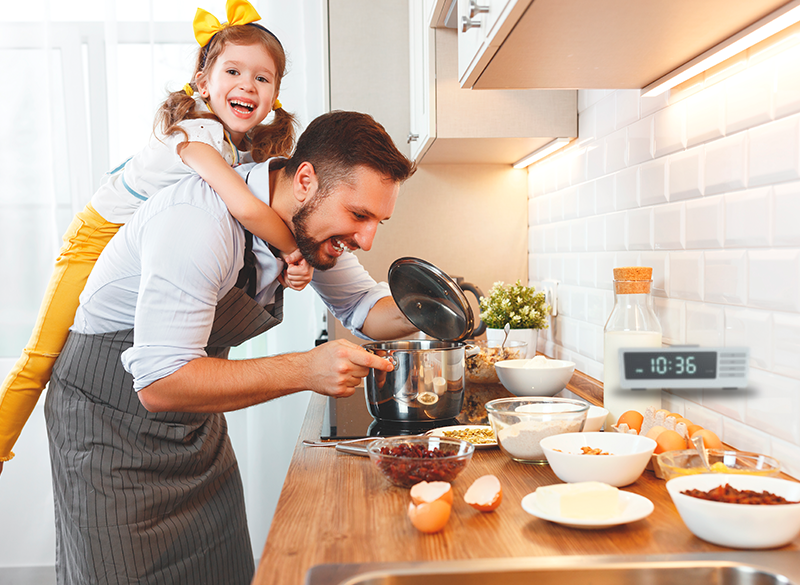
10.36
